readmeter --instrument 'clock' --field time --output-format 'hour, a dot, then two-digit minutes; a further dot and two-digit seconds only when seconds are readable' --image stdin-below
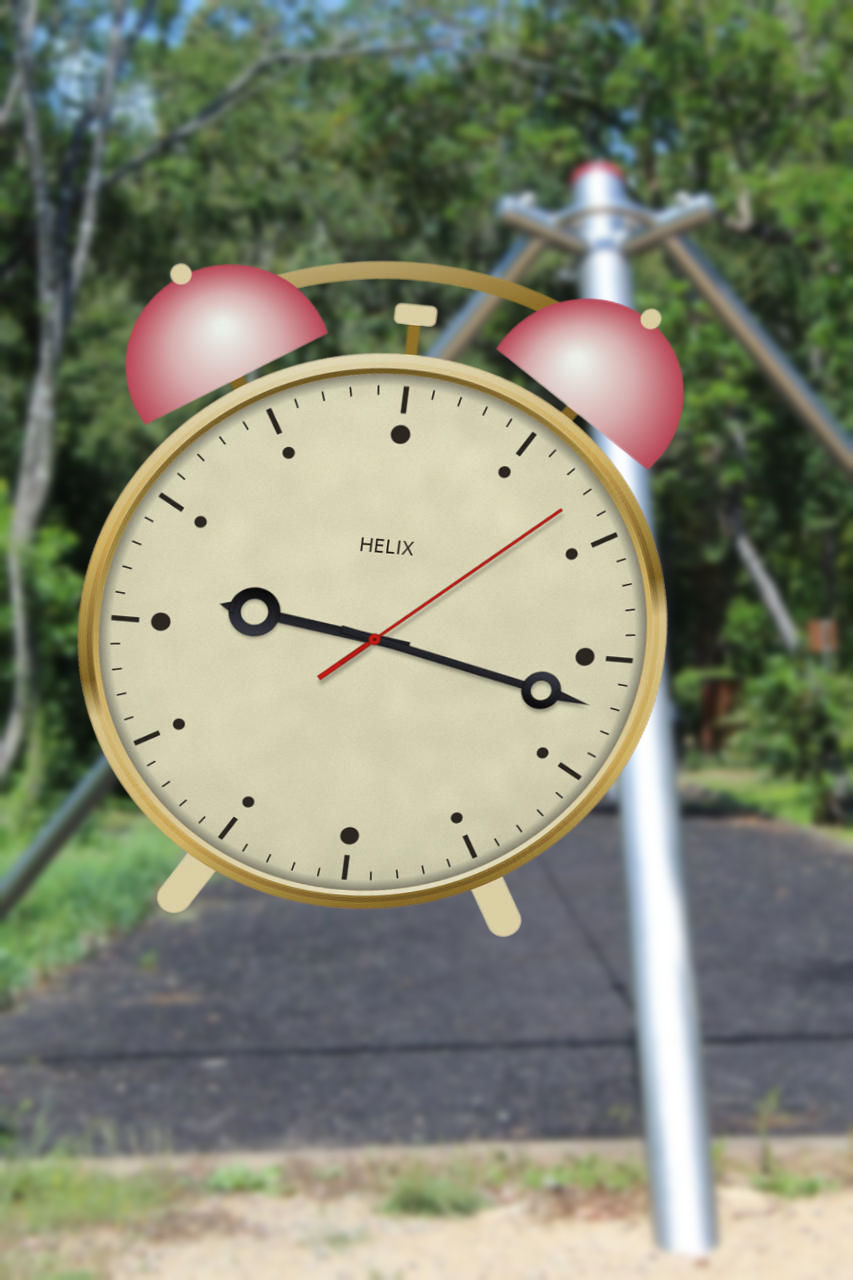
9.17.08
